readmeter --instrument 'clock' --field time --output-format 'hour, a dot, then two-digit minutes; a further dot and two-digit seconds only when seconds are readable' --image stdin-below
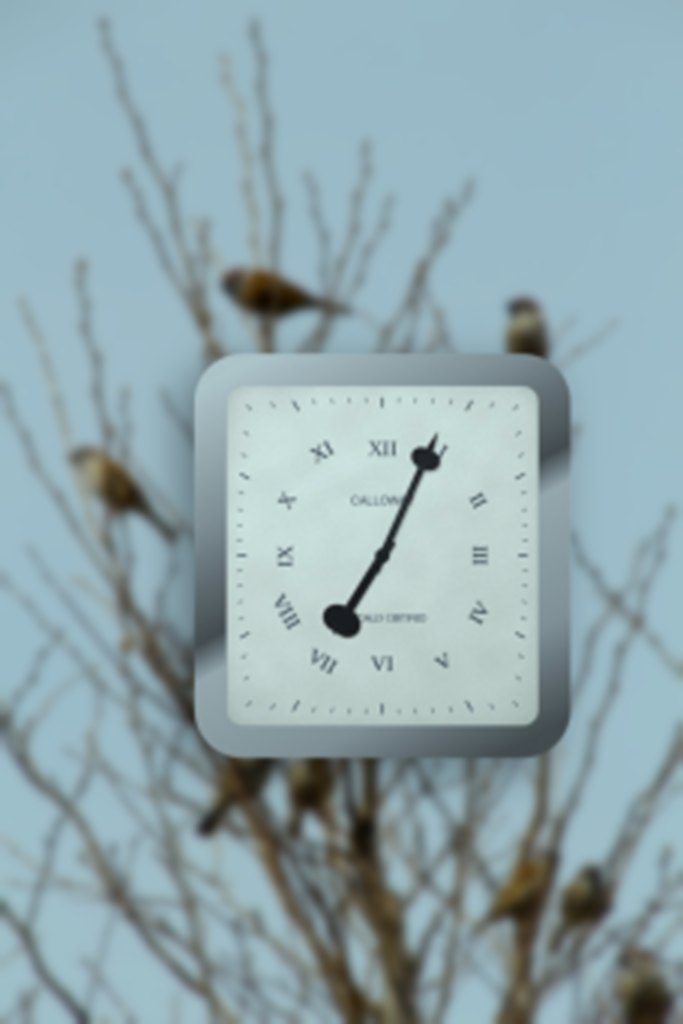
7.04
